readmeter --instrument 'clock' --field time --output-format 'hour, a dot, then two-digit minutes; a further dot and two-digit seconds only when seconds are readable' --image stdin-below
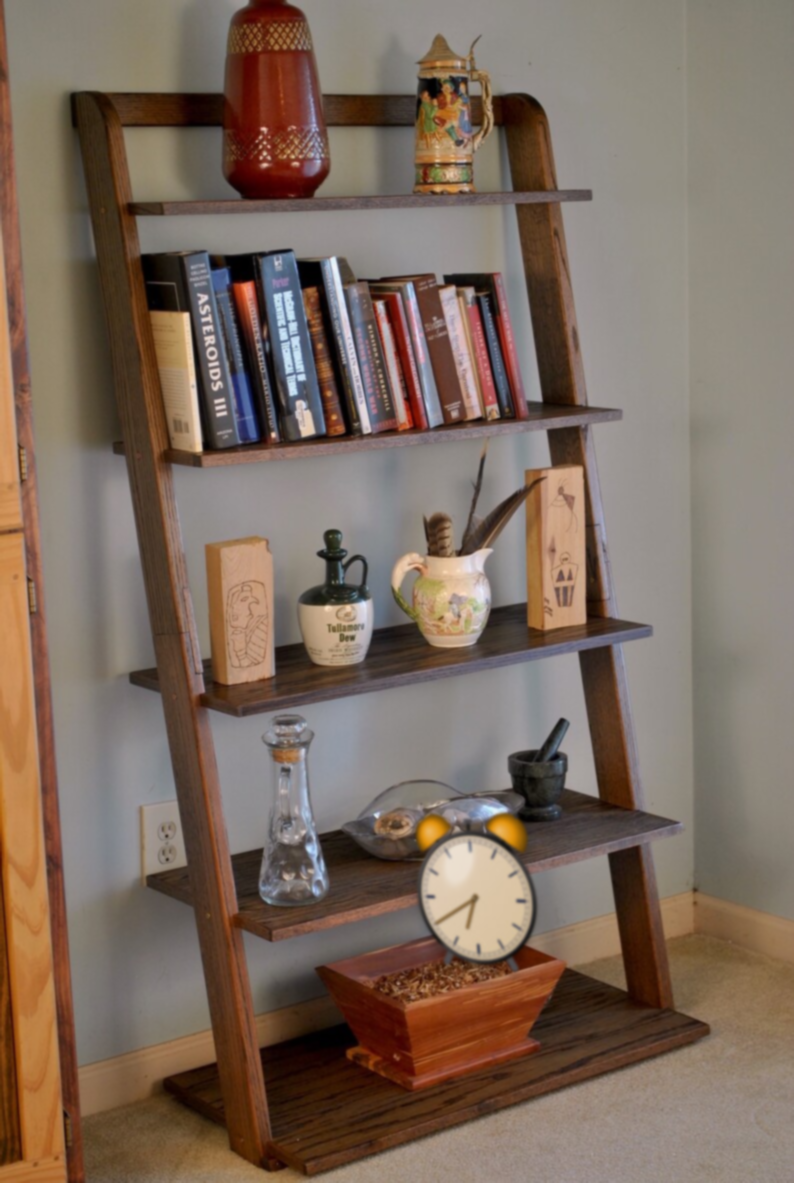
6.40
